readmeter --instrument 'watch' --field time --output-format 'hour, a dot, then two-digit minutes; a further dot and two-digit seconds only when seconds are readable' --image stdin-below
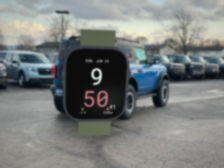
9.50
